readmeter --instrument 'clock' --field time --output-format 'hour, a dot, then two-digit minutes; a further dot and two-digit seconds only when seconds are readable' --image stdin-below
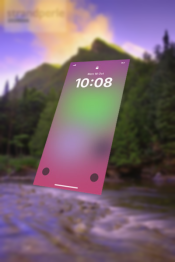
10.08
